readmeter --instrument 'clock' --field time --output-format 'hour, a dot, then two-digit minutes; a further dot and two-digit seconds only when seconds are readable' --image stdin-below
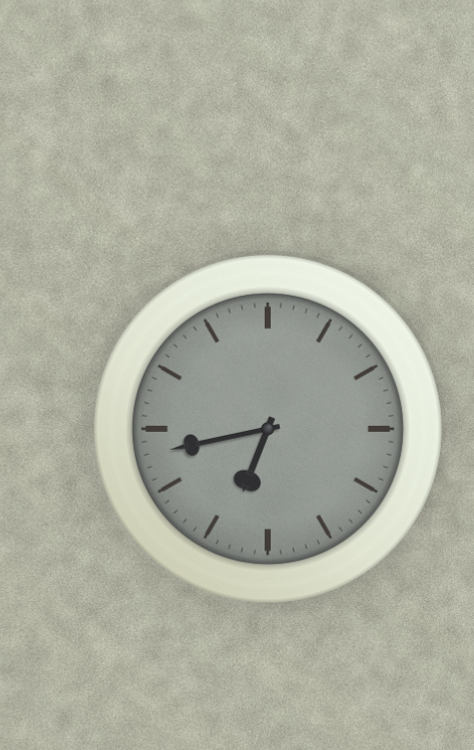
6.43
